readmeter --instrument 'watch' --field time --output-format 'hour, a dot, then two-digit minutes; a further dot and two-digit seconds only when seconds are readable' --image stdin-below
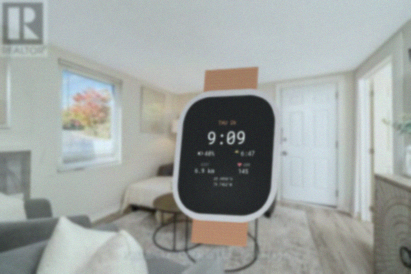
9.09
